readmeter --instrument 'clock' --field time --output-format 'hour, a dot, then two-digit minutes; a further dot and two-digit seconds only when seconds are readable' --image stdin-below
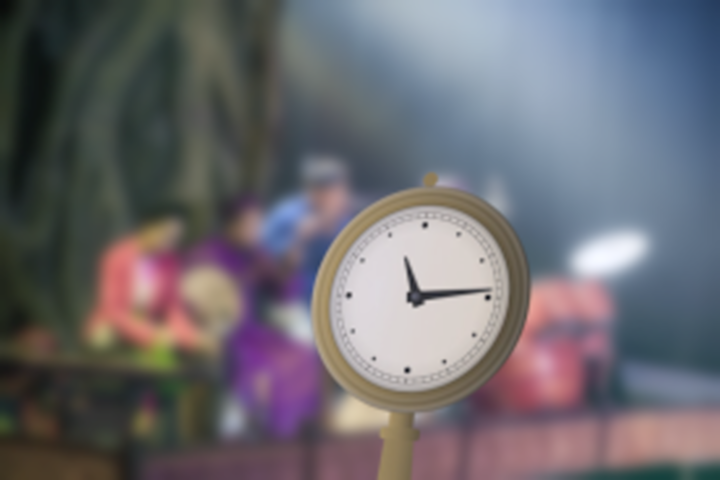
11.14
